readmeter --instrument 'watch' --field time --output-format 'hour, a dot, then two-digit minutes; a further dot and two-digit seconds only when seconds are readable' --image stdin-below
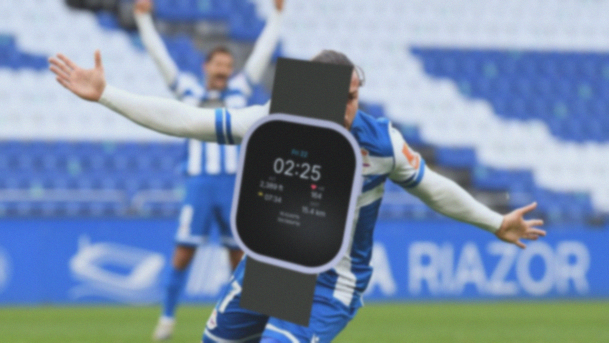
2.25
